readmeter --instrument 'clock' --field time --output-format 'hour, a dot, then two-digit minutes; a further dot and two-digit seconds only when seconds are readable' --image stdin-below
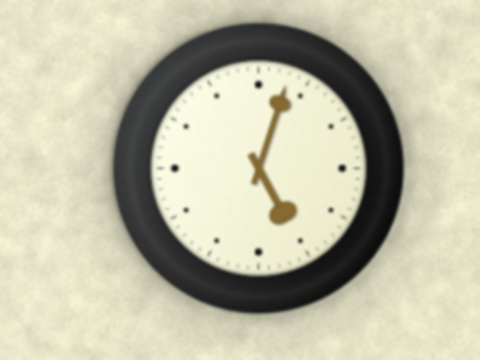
5.03
